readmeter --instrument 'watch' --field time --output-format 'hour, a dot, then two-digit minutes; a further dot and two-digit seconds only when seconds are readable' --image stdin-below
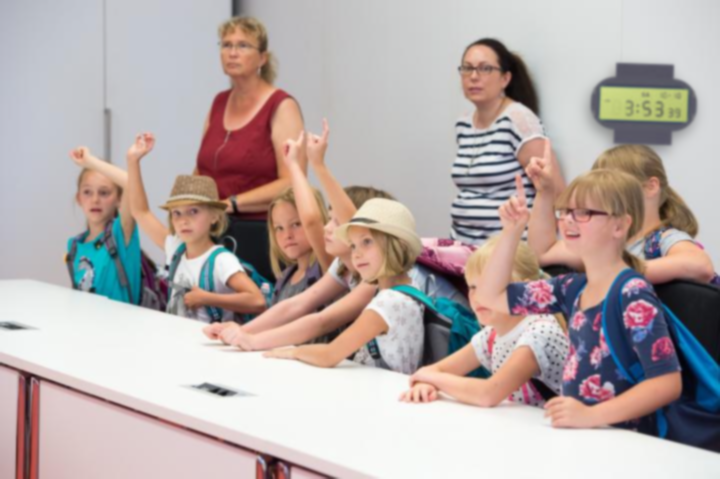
3.53
